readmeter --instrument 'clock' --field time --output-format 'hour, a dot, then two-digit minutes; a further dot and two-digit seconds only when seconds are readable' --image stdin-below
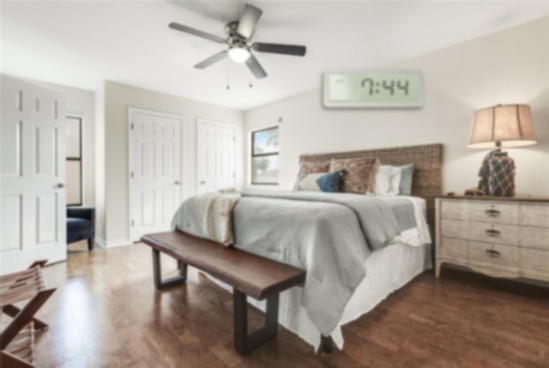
7.44
